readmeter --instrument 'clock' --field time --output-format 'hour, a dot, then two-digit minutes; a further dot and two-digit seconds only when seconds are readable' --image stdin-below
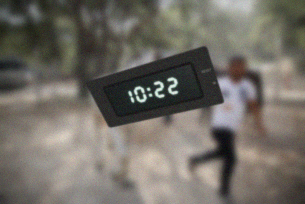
10.22
